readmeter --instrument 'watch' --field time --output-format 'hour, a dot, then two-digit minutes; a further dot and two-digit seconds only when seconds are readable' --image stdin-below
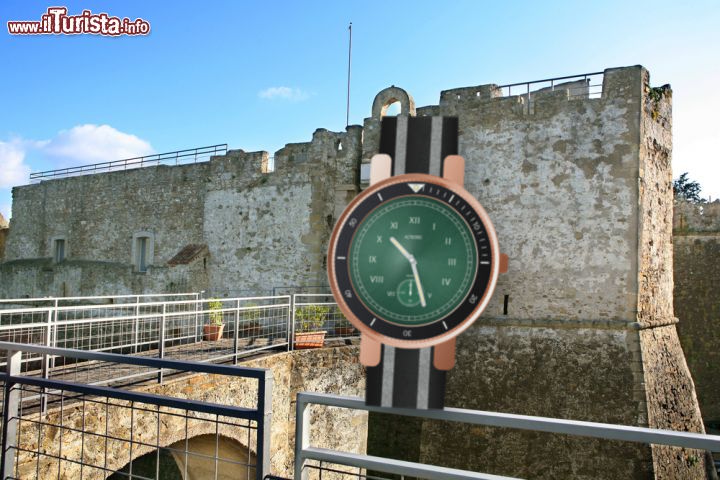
10.27
